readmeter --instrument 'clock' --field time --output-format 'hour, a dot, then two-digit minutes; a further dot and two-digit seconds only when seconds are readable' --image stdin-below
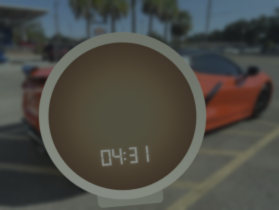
4.31
